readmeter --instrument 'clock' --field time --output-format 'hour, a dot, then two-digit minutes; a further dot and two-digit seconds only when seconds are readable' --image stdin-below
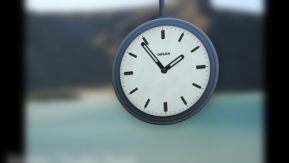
1.54
